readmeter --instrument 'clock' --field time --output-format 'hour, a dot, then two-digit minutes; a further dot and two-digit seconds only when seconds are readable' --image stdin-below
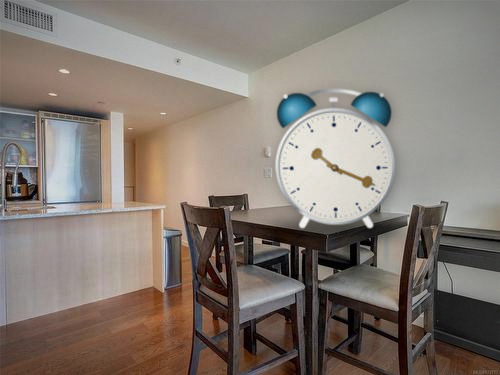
10.19
